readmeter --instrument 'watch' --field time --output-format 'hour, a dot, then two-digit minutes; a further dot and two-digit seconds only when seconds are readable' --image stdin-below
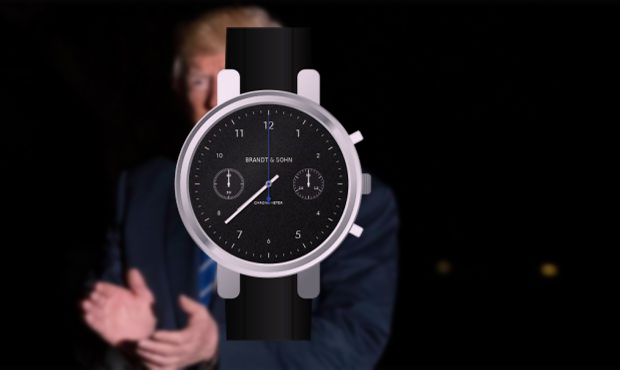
7.38
